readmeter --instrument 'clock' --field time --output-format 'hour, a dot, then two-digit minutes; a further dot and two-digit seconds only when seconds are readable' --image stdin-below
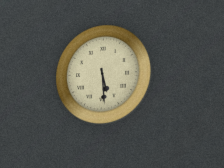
5.29
